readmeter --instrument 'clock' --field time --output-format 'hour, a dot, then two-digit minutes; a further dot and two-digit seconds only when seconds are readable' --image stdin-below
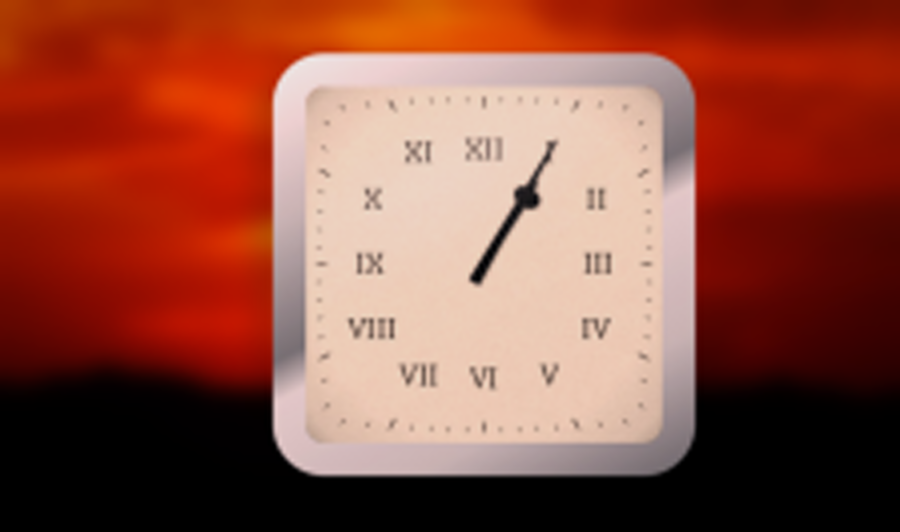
1.05
